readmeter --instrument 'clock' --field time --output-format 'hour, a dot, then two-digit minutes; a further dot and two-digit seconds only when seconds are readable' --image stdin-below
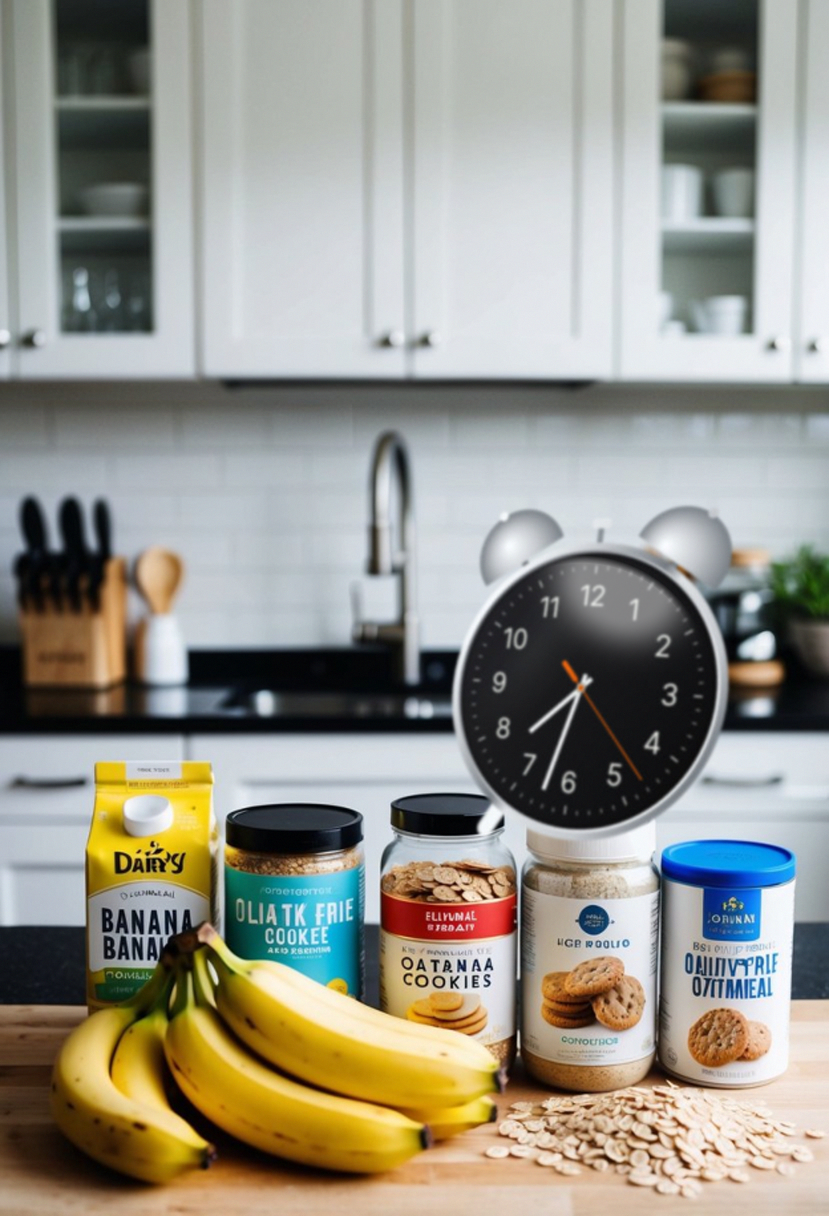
7.32.23
